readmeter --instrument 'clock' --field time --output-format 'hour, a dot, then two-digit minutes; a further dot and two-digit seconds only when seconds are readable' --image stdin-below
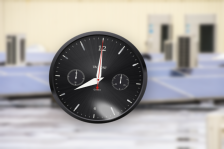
8.00
